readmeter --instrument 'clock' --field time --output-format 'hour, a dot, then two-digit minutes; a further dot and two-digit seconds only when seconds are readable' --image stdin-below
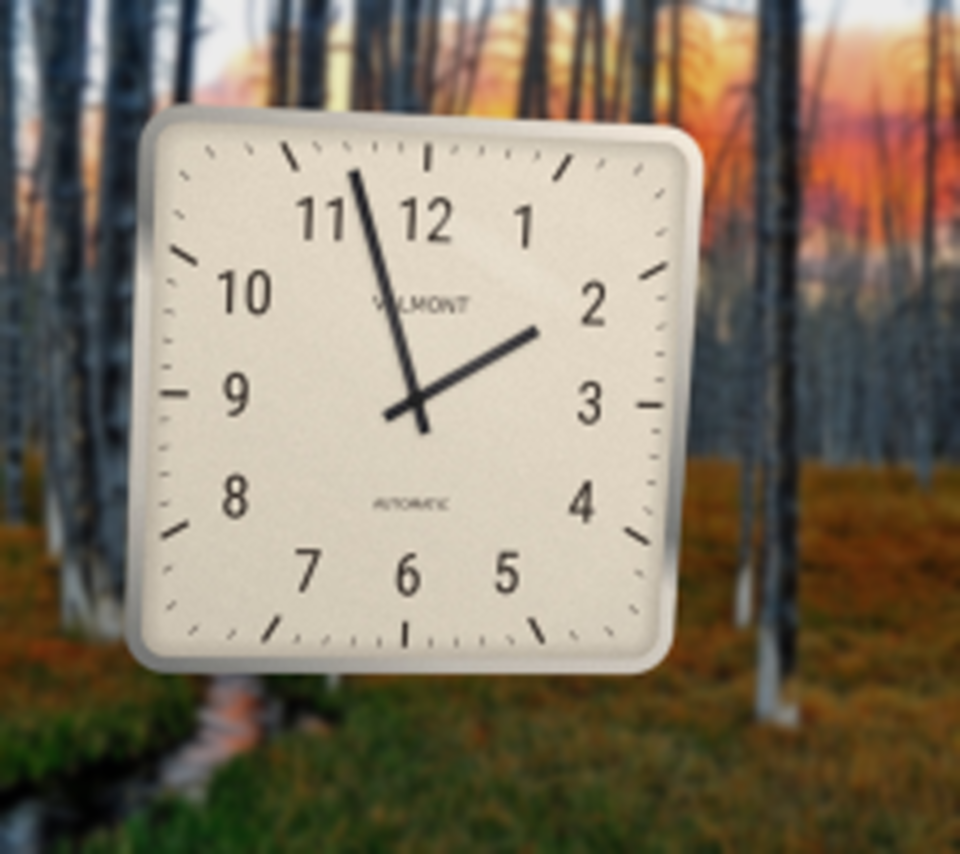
1.57
